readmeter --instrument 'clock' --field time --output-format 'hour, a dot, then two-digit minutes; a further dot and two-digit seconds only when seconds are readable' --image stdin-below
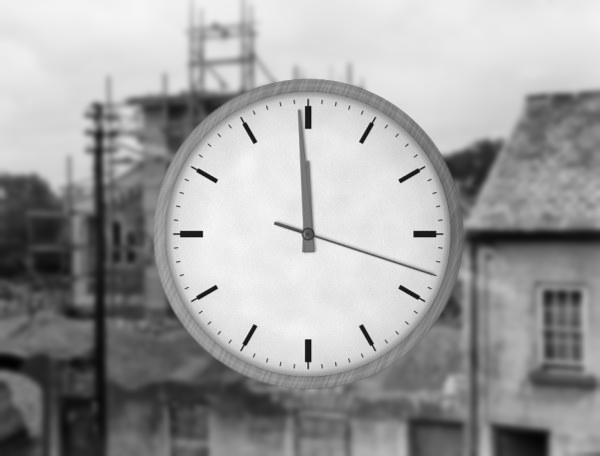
11.59.18
